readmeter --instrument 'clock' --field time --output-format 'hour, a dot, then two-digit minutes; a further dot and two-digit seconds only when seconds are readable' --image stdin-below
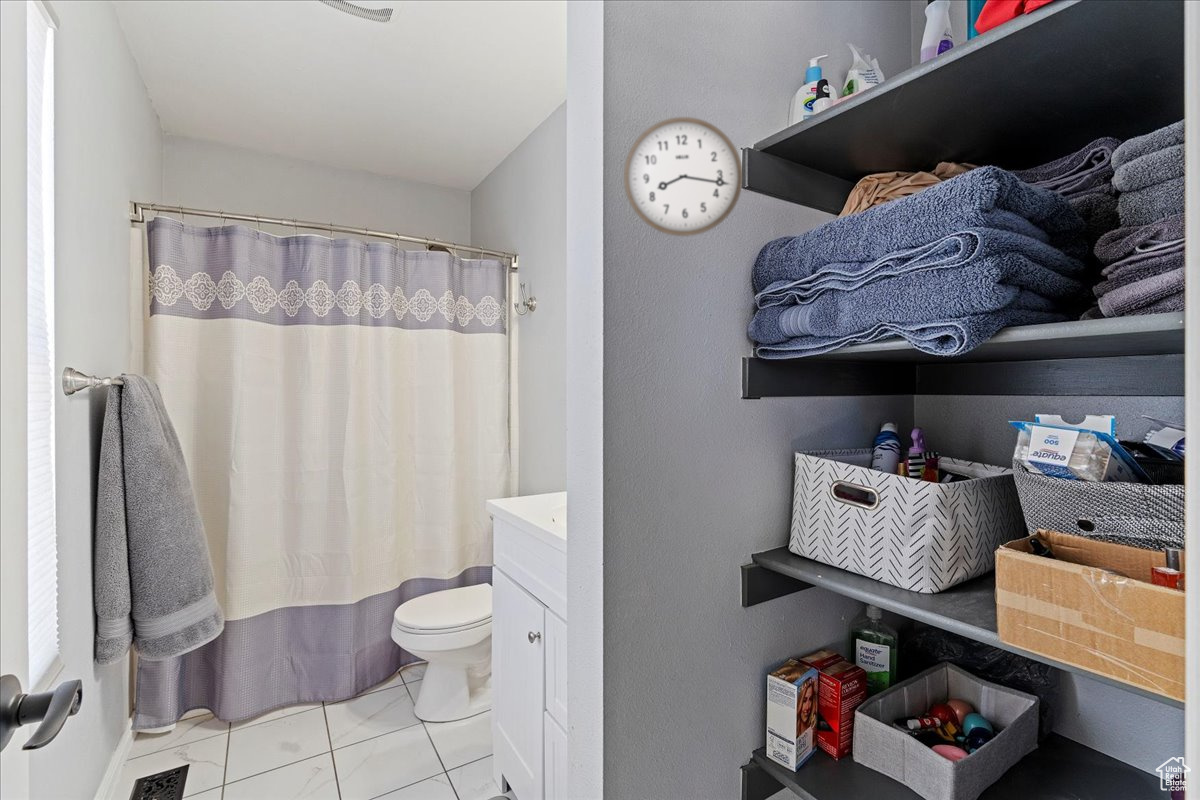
8.17
